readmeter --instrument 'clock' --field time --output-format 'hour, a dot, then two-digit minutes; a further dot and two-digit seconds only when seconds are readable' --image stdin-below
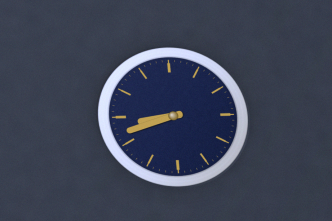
8.42
